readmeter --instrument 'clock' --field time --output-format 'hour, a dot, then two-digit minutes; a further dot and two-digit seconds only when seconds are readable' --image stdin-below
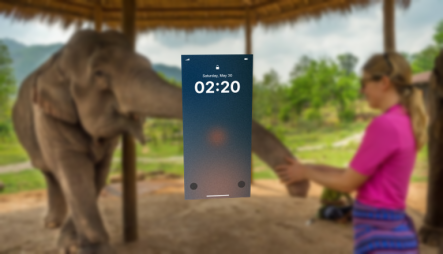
2.20
